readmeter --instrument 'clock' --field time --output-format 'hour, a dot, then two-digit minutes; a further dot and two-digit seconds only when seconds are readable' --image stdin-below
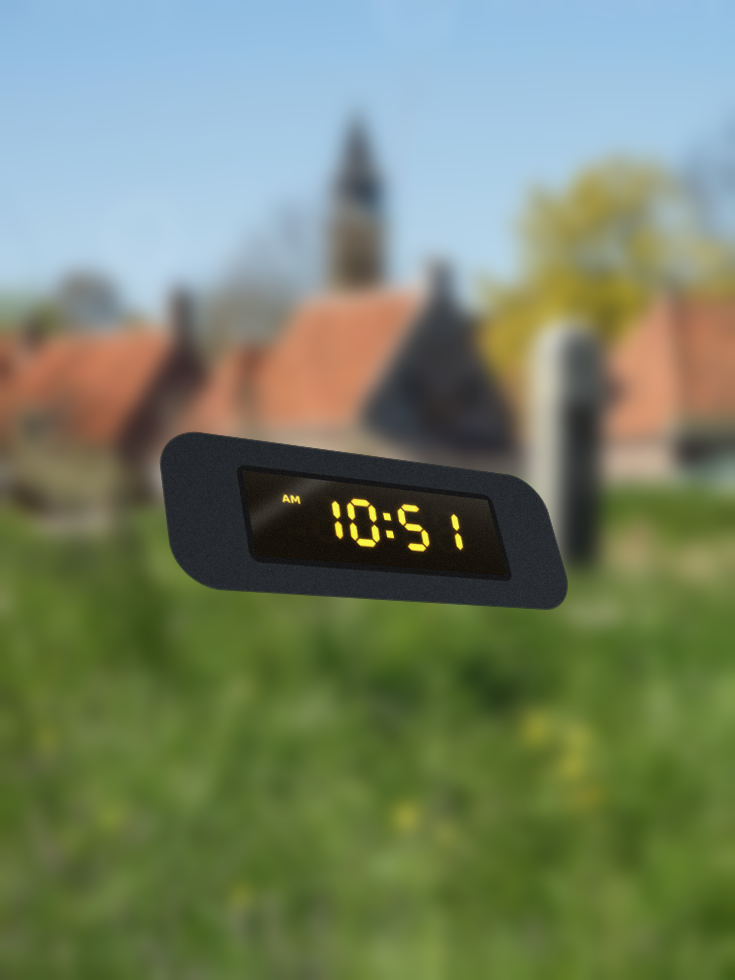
10.51
